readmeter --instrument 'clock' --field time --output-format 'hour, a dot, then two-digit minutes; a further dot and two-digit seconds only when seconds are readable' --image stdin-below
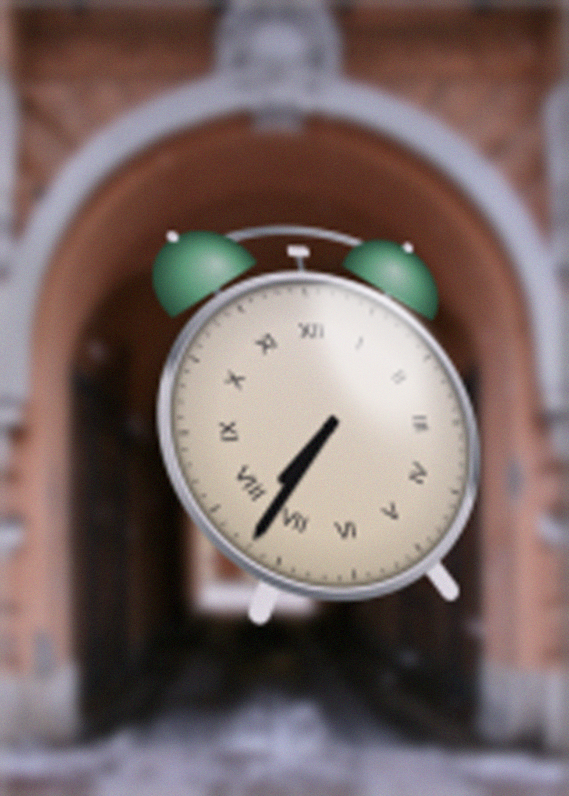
7.37
